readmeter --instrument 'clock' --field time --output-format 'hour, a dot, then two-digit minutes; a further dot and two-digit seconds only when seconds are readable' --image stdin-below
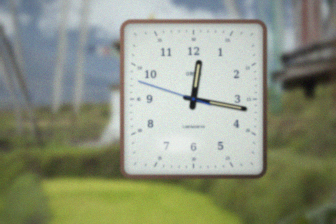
12.16.48
